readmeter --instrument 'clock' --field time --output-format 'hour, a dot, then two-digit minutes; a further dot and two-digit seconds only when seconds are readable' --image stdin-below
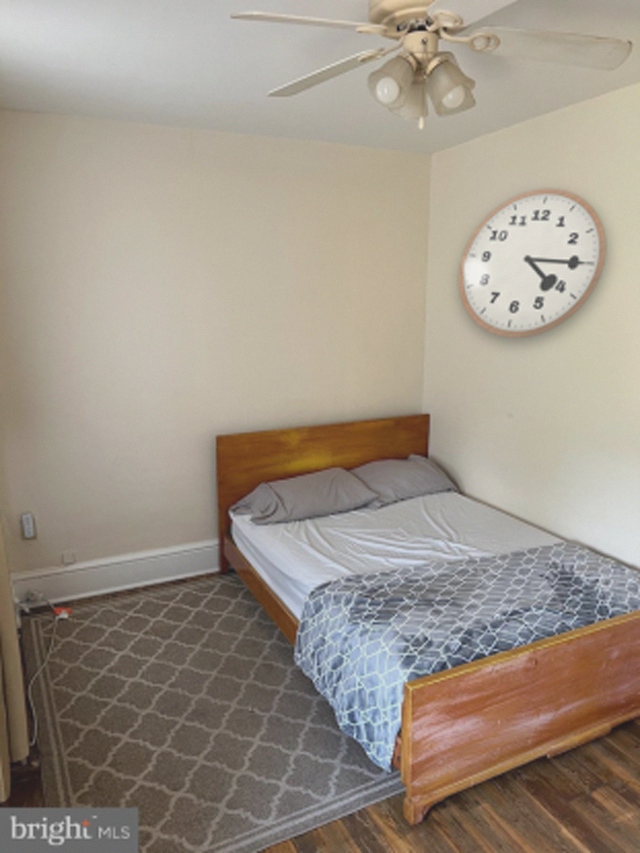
4.15
